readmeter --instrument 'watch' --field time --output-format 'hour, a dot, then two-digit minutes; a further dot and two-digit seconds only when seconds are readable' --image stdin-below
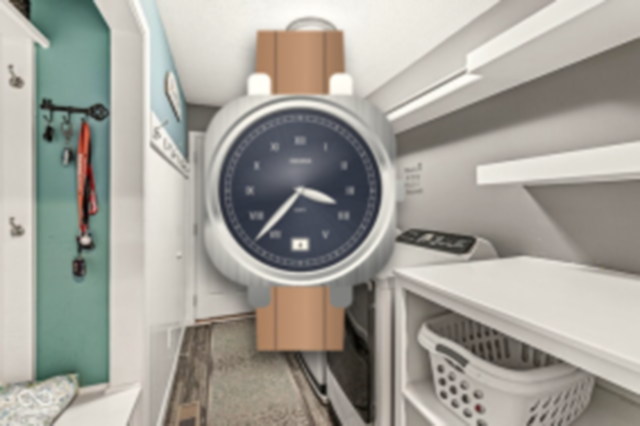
3.37
